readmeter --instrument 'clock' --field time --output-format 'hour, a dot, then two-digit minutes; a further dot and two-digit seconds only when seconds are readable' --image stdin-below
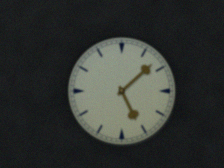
5.08
